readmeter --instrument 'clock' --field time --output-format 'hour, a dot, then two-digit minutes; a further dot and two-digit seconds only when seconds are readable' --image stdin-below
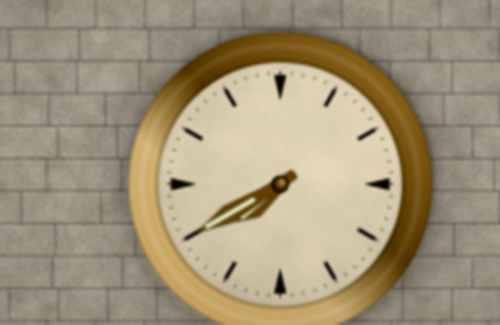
7.40
